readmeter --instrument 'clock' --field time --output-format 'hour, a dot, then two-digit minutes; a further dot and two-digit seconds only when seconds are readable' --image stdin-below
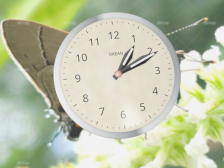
1.11
